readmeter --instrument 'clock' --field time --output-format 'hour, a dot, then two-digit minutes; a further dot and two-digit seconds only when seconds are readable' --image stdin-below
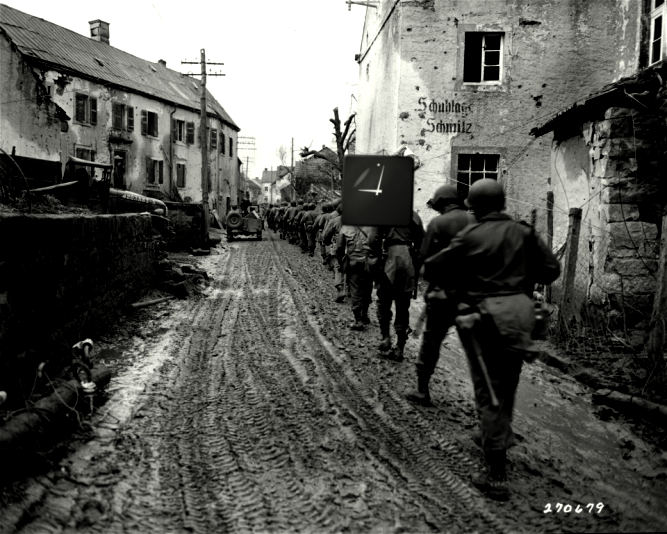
9.02
